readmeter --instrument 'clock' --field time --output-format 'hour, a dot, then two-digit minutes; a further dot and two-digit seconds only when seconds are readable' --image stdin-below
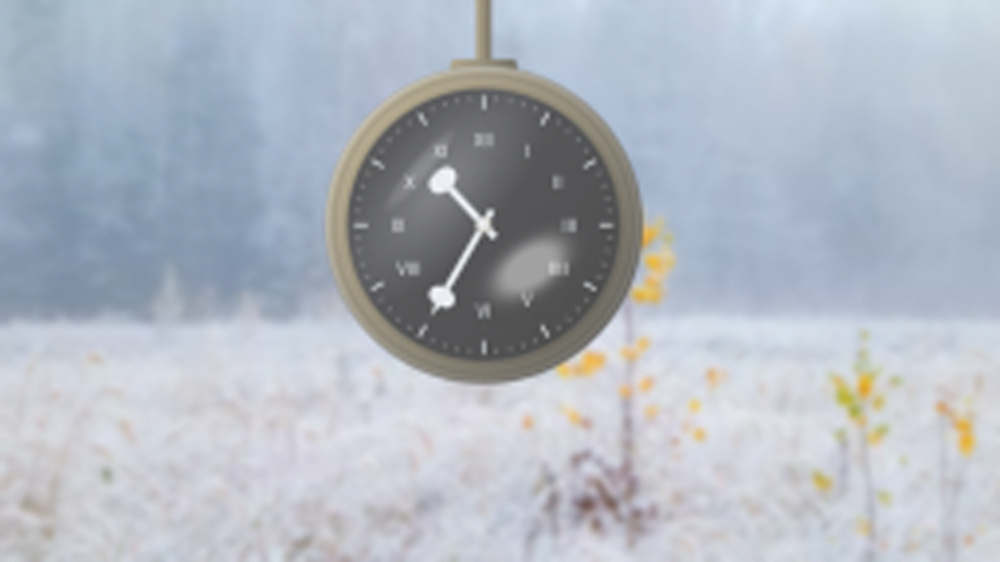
10.35
